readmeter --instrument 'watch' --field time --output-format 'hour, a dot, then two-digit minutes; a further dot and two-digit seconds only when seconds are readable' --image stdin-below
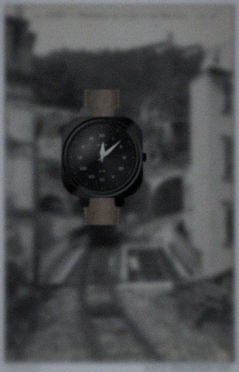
12.08
